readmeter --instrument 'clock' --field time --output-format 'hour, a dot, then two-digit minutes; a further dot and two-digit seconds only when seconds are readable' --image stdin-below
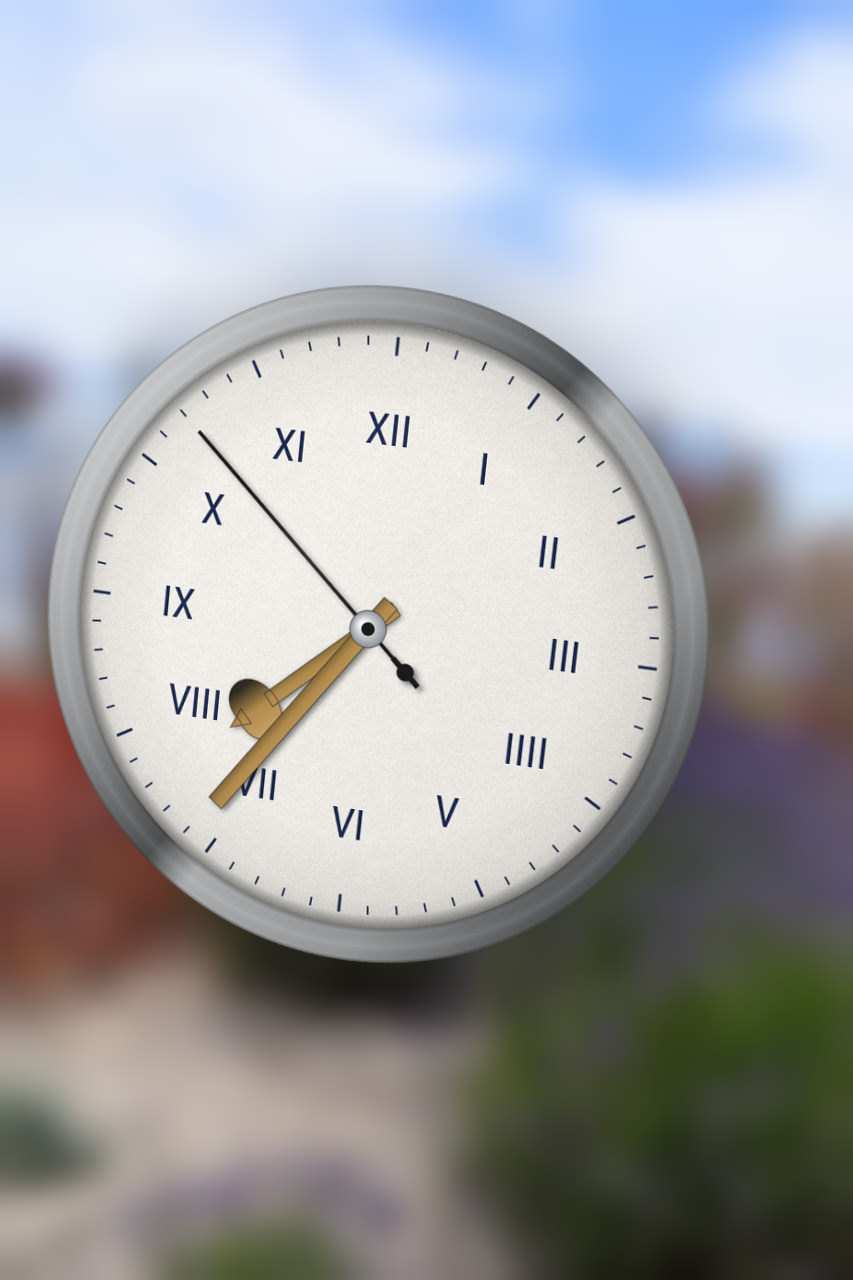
7.35.52
